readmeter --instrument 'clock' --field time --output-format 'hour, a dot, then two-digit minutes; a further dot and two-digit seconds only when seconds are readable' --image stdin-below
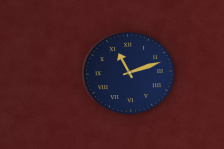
11.12
